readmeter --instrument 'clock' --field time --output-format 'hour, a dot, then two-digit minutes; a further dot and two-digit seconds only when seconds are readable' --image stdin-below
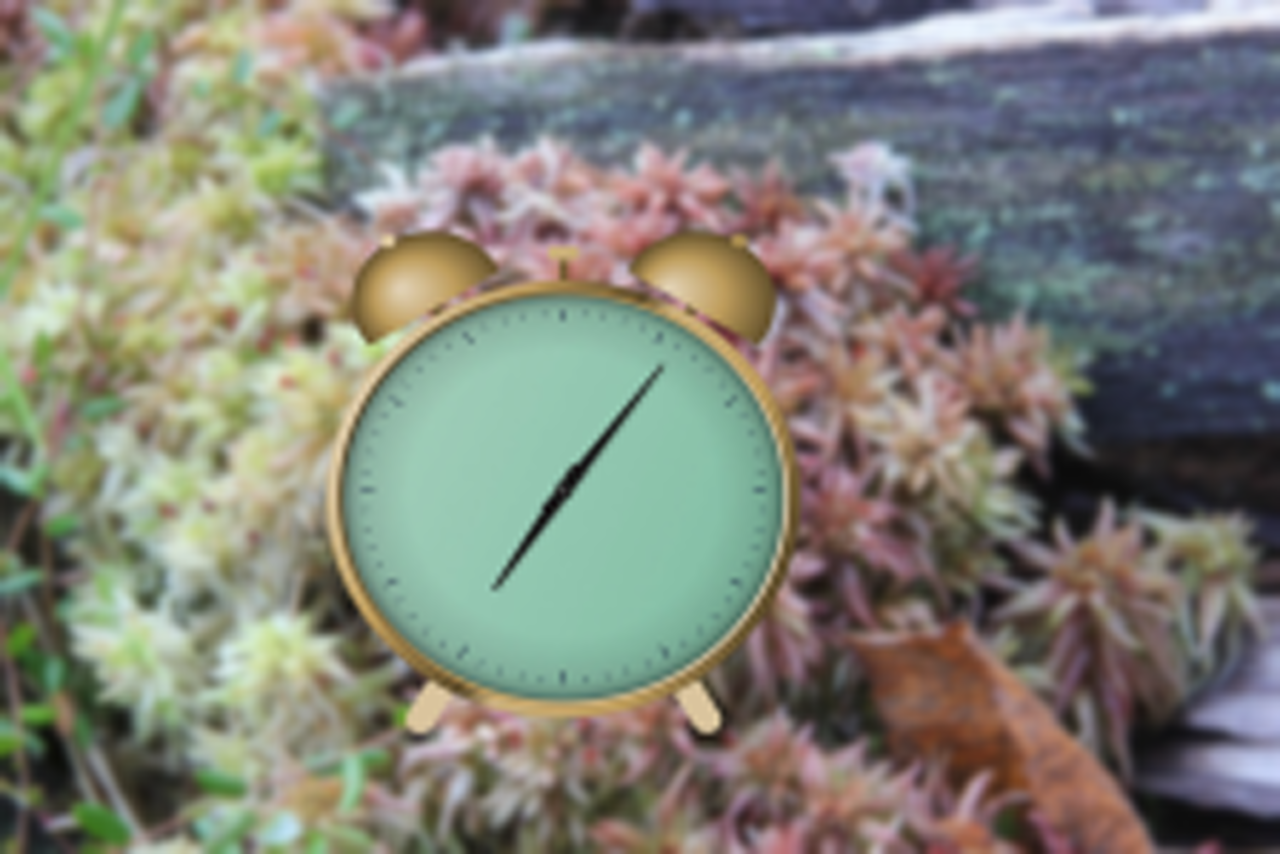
7.06
